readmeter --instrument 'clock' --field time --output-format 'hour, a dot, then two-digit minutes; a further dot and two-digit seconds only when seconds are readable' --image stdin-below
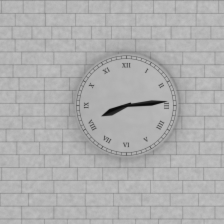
8.14
